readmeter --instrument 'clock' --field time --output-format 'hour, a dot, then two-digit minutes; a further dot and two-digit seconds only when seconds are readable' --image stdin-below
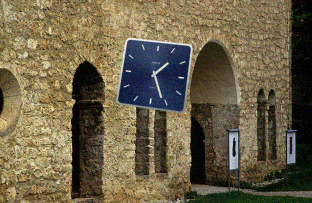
1.26
